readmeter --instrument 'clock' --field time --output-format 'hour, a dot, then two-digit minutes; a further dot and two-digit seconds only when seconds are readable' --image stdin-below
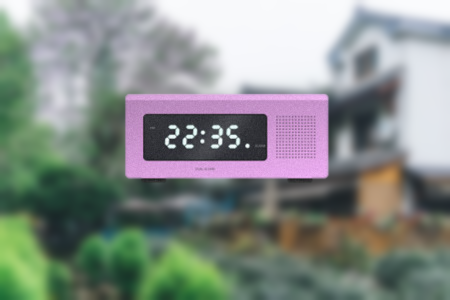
22.35
